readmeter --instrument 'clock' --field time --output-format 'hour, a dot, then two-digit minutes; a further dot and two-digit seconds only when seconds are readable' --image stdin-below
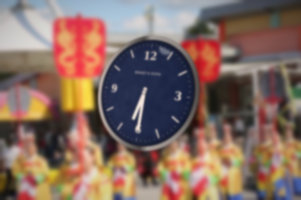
6.30
